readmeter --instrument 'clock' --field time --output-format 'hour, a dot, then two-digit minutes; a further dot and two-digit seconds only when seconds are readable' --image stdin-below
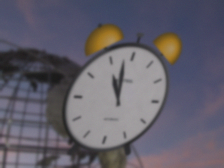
10.58
